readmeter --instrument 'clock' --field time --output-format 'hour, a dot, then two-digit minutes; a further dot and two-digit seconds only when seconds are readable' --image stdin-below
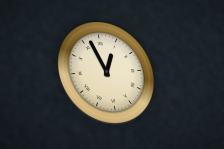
12.57
